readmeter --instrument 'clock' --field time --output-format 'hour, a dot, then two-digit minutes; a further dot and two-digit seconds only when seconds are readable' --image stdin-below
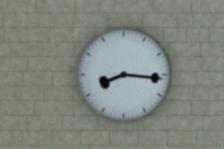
8.16
